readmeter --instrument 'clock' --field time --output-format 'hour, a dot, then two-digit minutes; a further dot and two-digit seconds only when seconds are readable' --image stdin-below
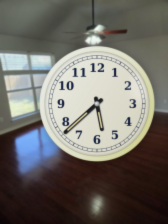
5.38
